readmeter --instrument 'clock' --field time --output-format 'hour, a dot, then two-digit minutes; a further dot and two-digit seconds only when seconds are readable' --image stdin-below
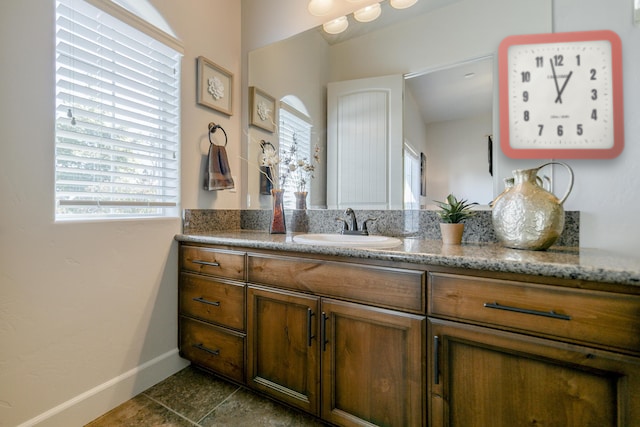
12.58
